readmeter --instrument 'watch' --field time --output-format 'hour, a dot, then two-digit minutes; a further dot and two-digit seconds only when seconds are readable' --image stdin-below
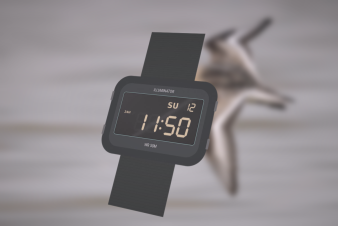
11.50
